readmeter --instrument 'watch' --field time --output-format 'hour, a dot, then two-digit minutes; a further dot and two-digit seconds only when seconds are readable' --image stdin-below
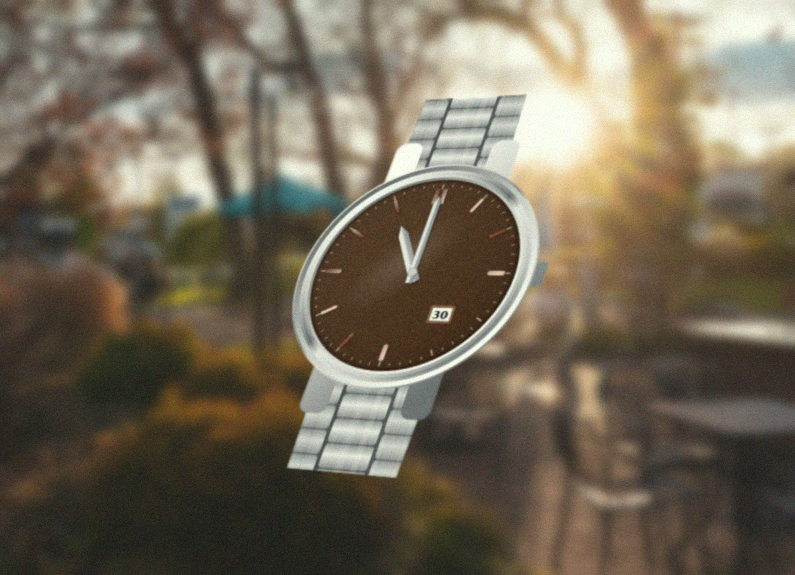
11.00
